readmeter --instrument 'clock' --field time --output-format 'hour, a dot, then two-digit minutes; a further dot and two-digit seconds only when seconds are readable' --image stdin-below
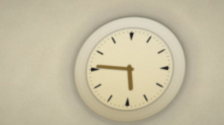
5.46
